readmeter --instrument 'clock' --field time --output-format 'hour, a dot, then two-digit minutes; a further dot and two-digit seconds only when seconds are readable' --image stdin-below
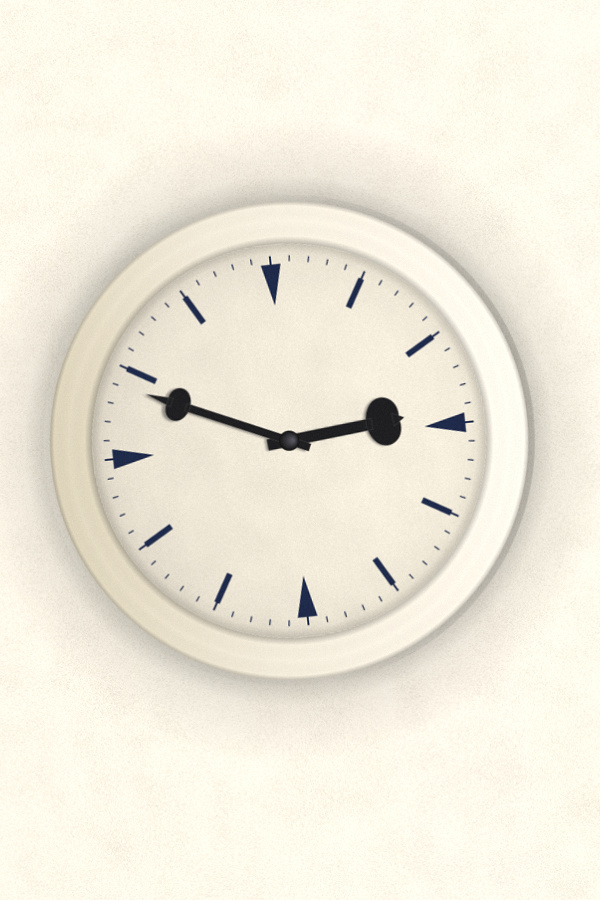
2.49
